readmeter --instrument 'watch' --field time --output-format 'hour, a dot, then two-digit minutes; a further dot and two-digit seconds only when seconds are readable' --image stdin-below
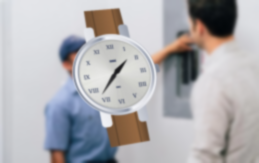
1.37
